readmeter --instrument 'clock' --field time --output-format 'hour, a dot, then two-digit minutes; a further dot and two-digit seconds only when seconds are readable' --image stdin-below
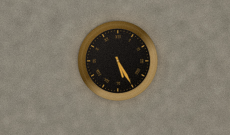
5.25
